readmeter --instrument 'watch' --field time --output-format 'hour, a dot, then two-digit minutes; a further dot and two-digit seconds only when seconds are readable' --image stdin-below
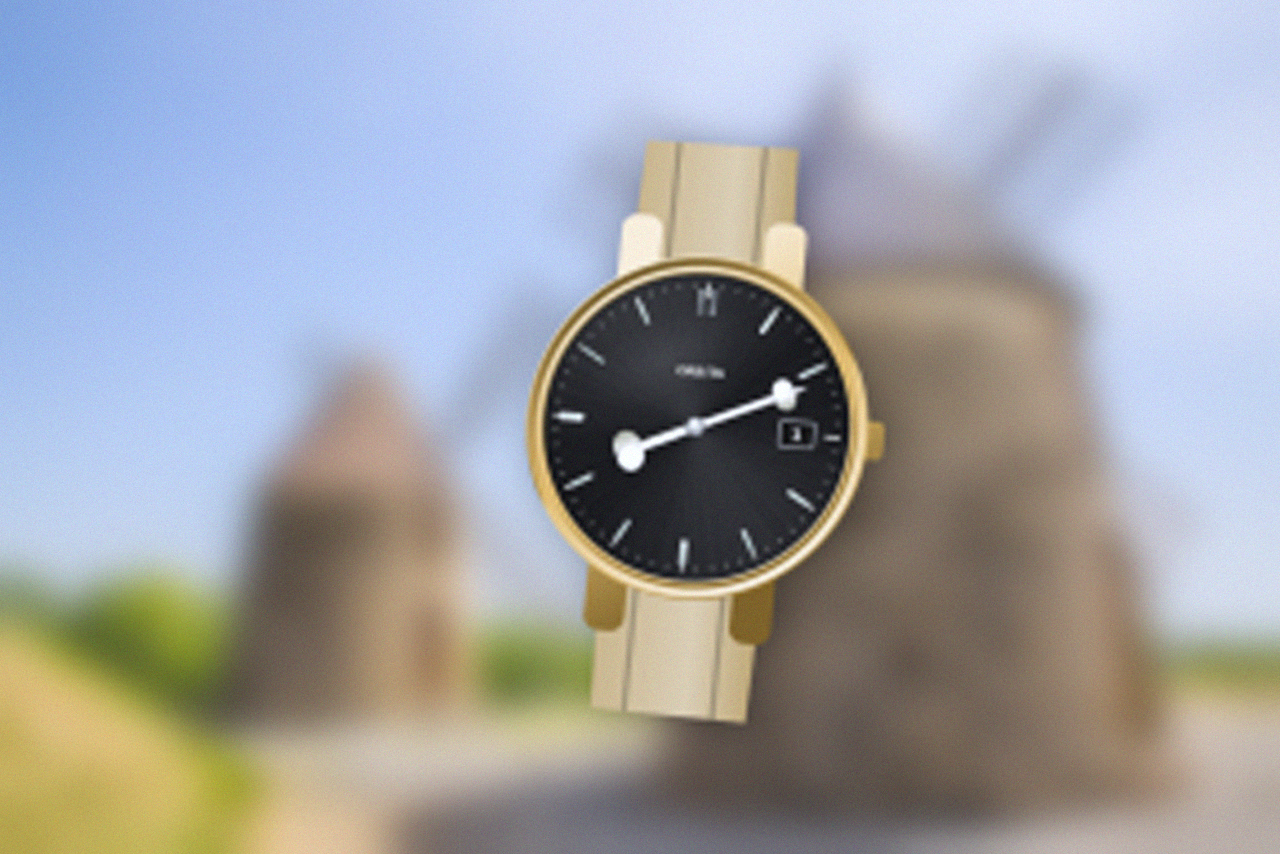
8.11
